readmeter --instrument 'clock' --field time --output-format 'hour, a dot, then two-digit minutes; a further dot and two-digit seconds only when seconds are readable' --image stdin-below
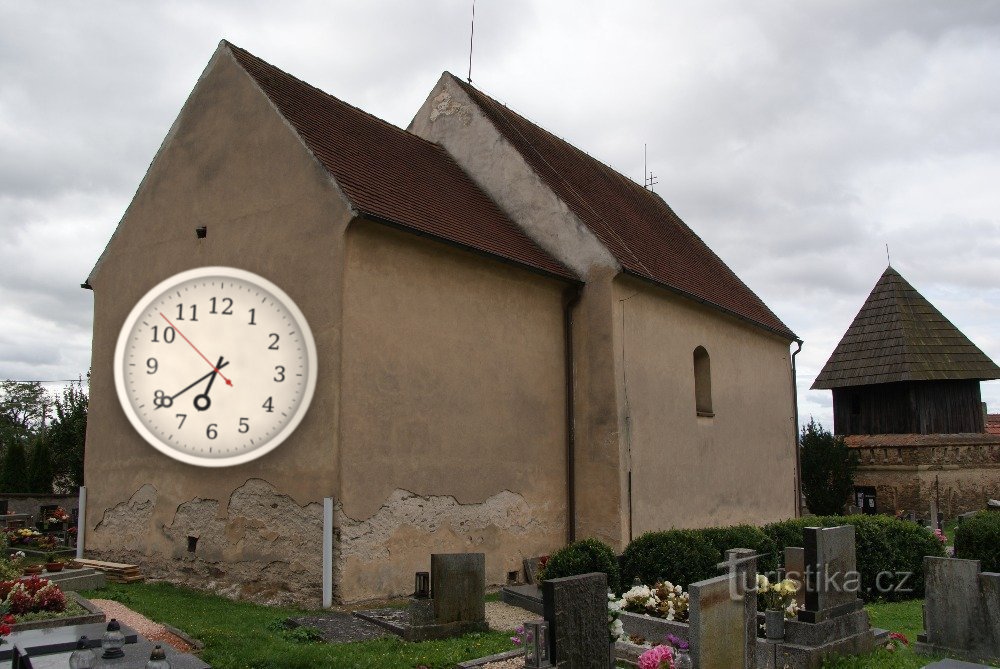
6.38.52
